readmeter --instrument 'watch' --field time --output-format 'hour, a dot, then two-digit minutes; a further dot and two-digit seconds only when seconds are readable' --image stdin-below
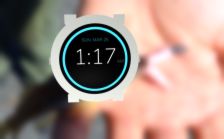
1.17
